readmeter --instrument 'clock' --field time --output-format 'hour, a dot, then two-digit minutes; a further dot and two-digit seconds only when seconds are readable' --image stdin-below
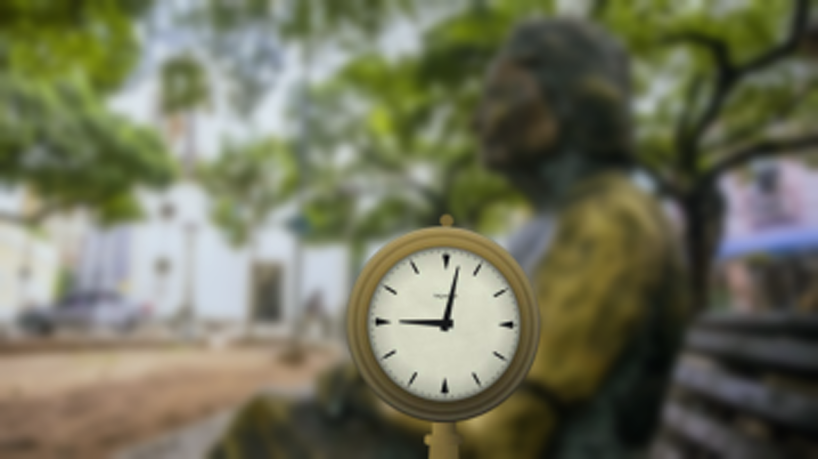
9.02
